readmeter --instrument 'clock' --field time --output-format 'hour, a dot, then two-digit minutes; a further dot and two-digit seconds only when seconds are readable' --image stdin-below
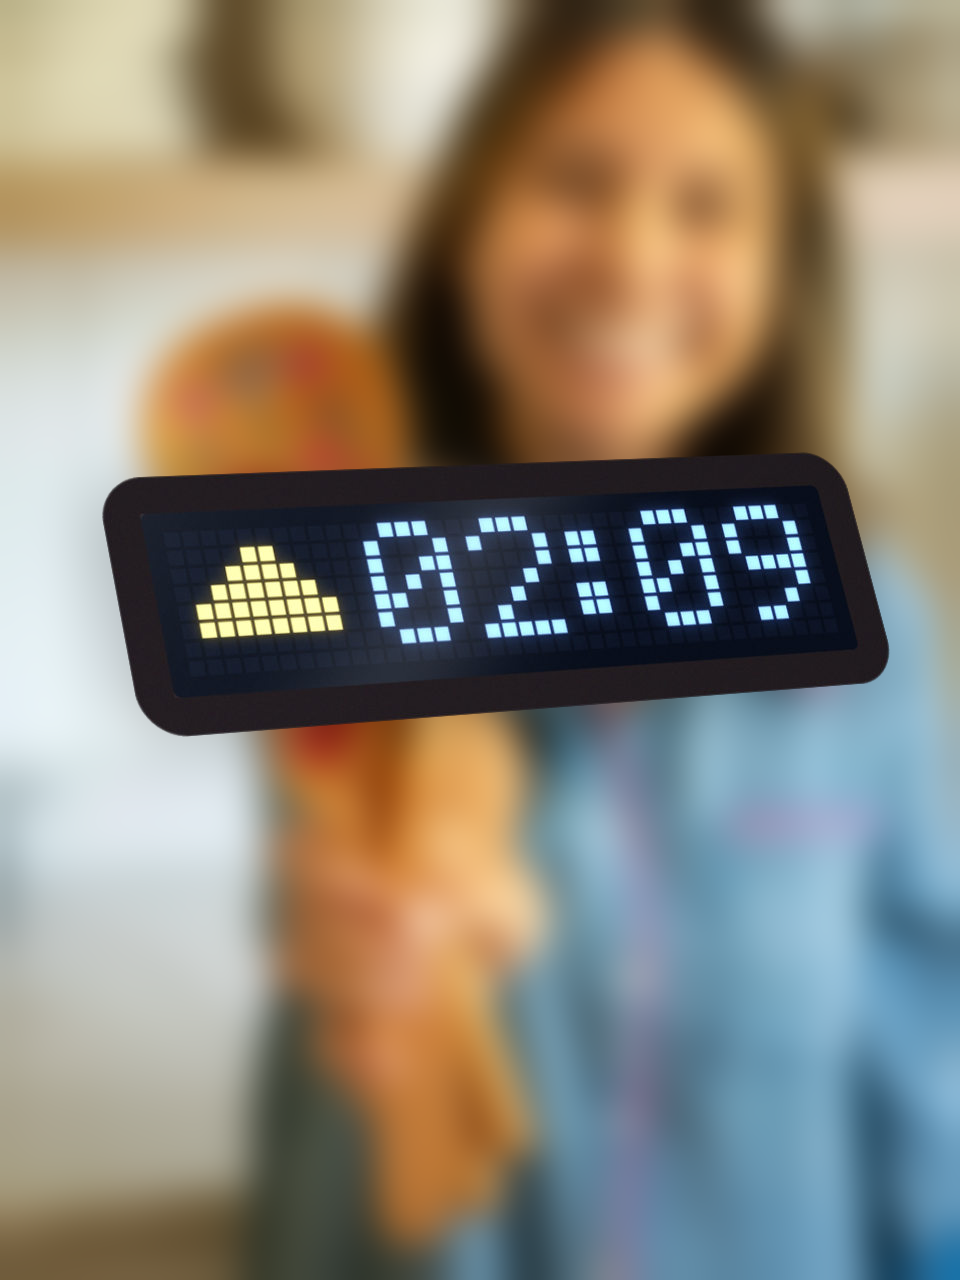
2.09
